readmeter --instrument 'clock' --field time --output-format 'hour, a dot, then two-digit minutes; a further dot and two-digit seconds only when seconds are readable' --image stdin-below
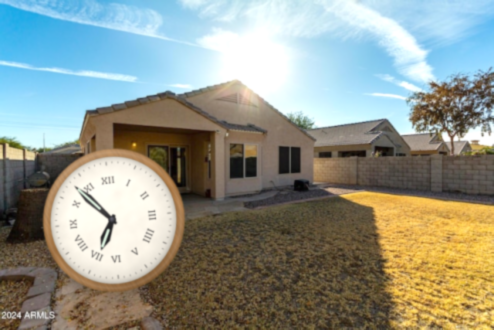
6.53
